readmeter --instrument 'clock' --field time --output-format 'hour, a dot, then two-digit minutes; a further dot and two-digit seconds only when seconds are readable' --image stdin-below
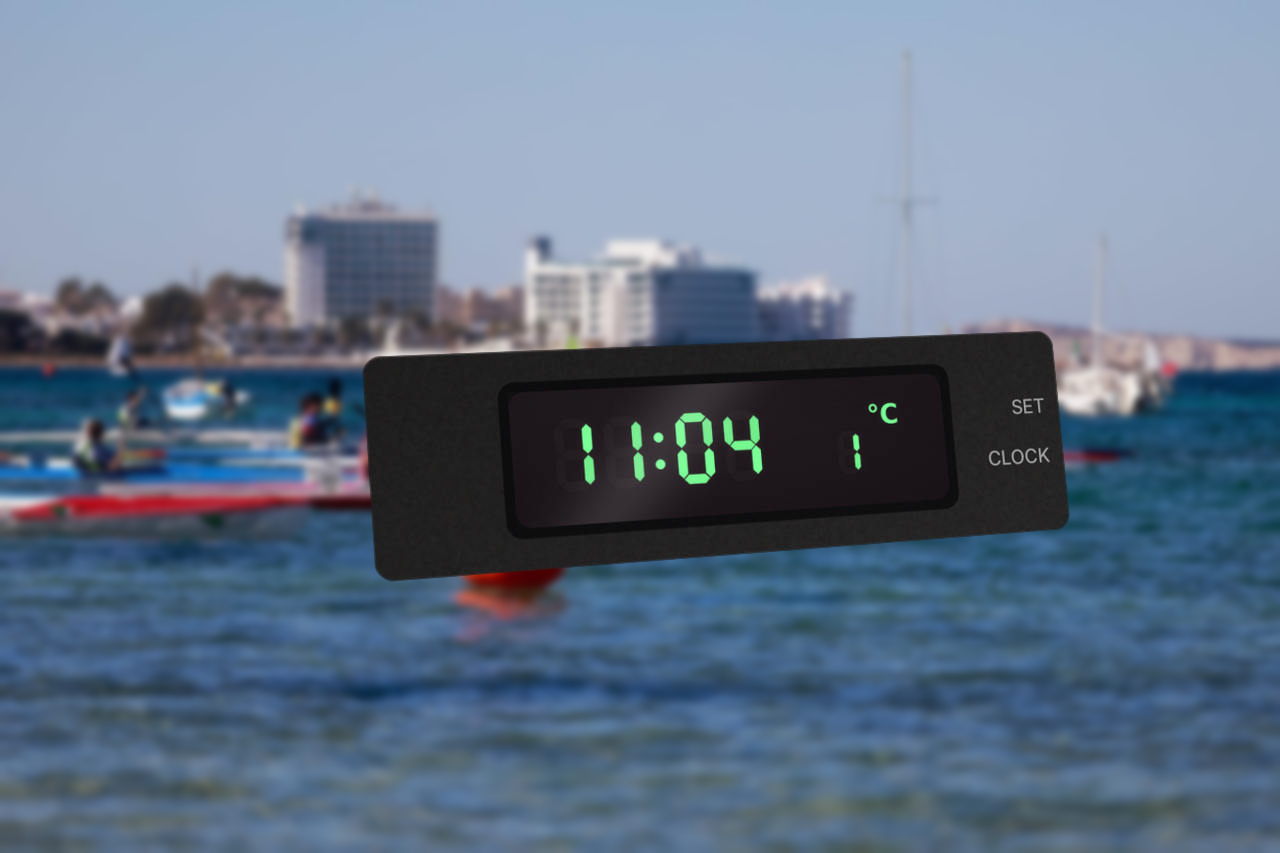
11.04
